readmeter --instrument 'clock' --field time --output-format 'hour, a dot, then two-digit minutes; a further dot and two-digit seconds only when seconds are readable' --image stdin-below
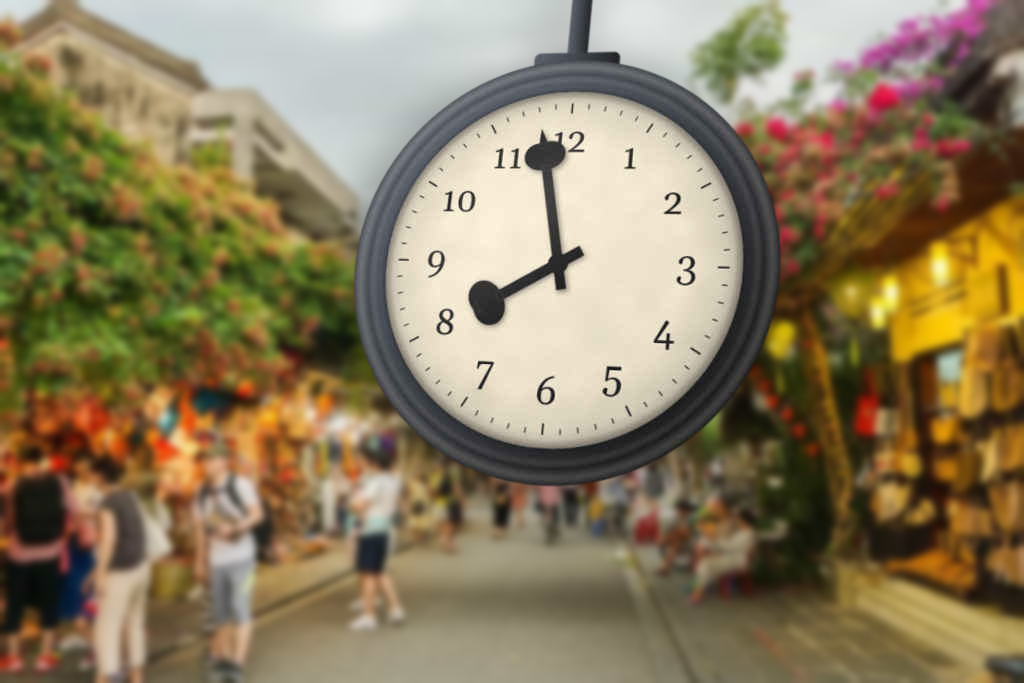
7.58
